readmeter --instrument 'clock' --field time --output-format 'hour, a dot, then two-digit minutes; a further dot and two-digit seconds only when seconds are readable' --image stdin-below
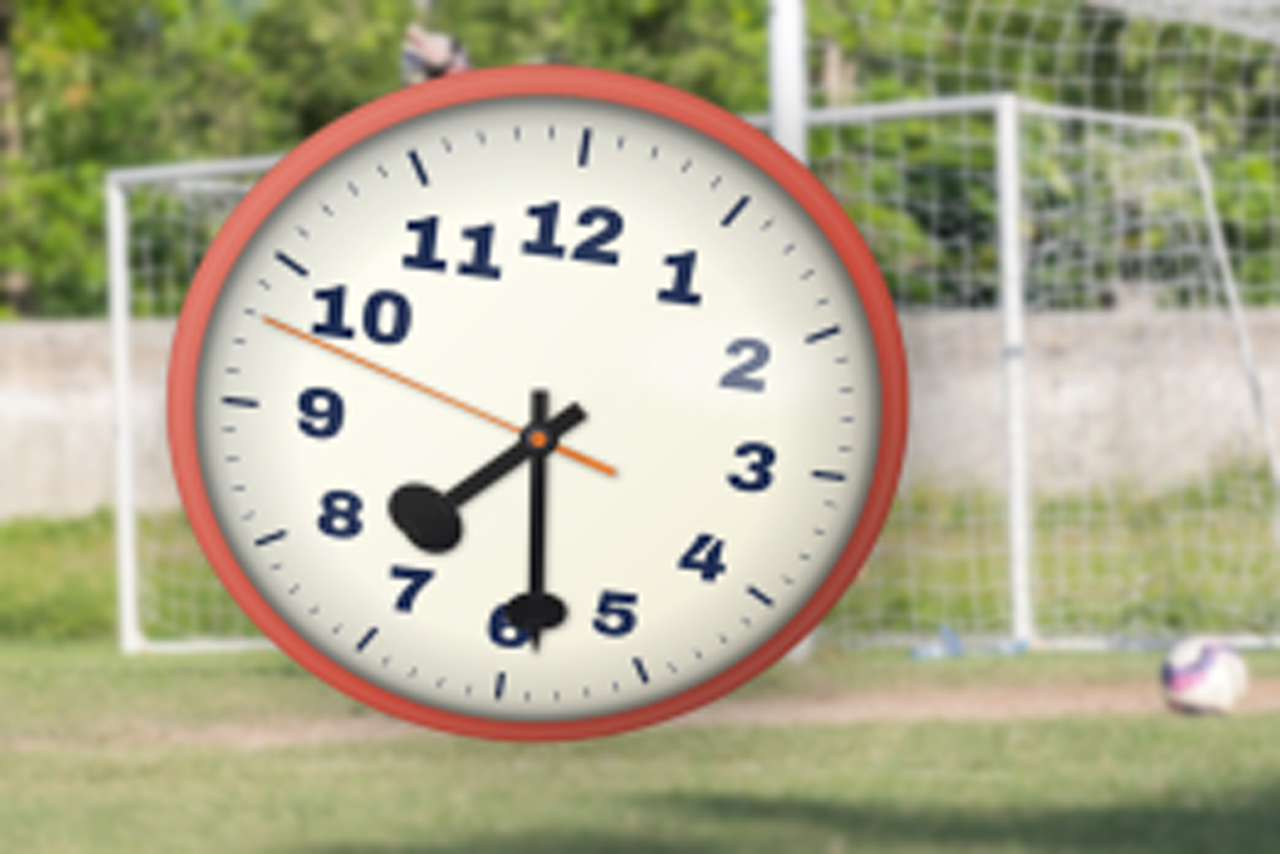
7.28.48
